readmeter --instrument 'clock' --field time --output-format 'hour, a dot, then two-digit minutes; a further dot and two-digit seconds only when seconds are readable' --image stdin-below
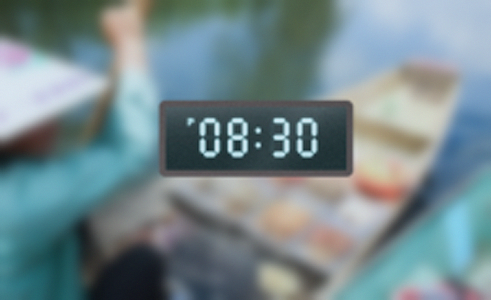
8.30
